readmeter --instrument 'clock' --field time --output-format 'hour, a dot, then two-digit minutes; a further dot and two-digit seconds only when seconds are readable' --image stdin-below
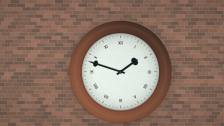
1.48
